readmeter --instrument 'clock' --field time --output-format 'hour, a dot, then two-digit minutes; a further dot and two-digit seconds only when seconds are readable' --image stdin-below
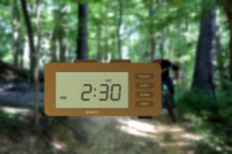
2.30
